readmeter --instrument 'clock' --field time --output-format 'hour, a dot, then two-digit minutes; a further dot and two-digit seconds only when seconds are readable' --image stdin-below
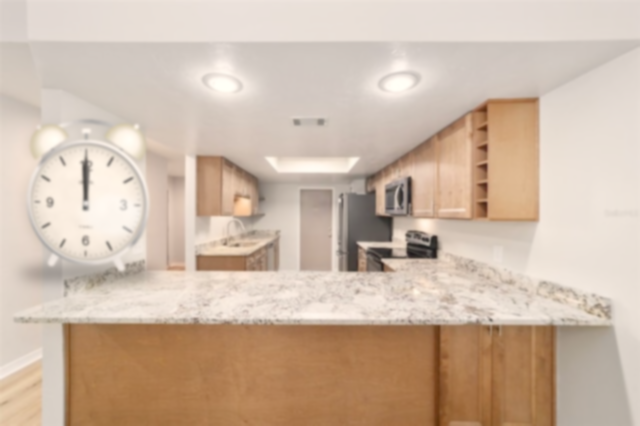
12.00
